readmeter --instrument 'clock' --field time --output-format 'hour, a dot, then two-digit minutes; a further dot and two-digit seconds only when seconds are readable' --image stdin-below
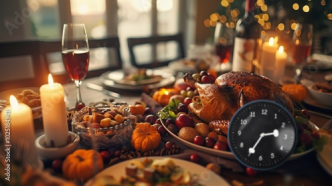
2.35
